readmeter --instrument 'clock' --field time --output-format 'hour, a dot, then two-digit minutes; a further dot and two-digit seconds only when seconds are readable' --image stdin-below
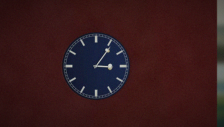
3.06
